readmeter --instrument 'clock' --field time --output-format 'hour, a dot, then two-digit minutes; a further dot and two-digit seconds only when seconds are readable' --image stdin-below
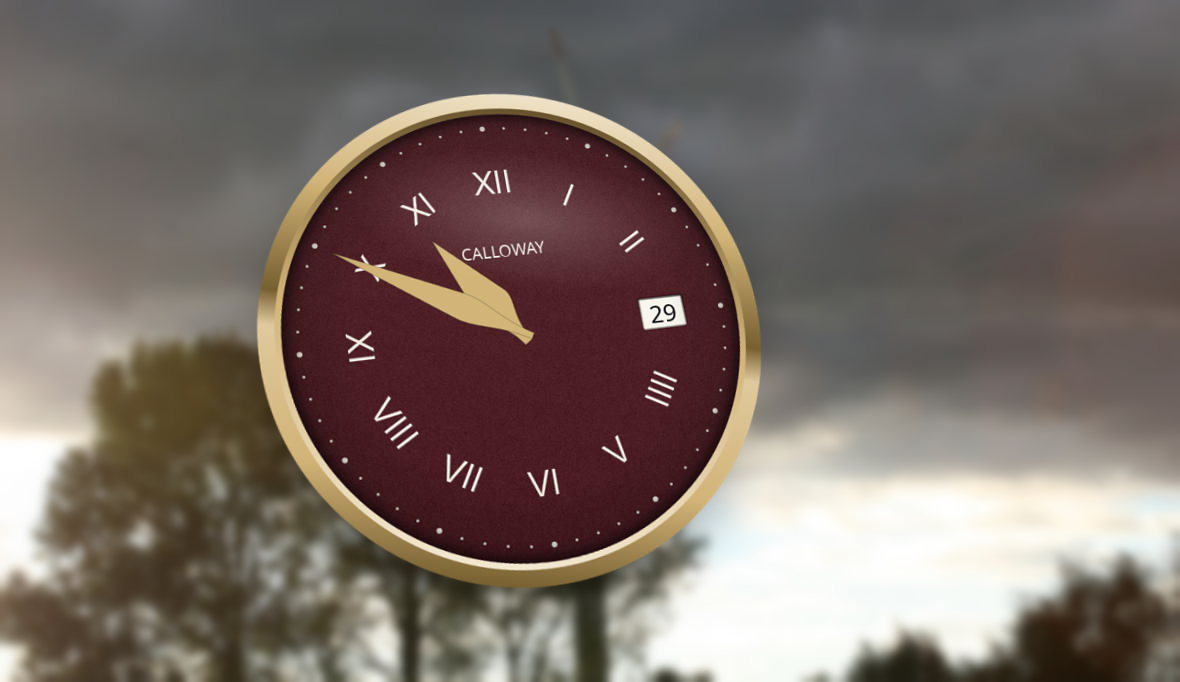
10.50
